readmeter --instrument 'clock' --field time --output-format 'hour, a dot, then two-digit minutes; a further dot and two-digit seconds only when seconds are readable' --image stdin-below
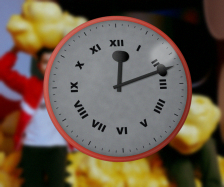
12.12
